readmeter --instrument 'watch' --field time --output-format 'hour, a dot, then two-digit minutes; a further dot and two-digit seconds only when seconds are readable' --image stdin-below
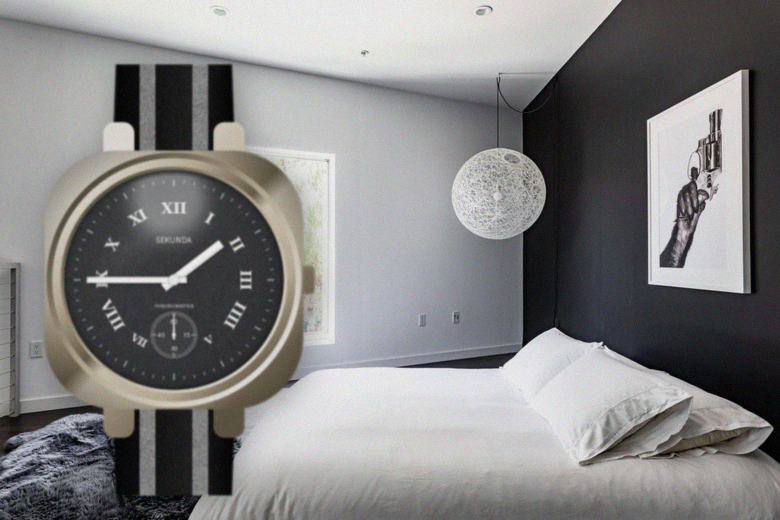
1.45
